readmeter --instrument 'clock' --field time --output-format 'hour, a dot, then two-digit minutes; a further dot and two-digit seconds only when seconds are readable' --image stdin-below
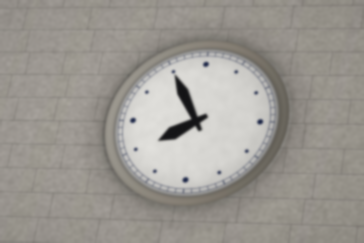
7.55
